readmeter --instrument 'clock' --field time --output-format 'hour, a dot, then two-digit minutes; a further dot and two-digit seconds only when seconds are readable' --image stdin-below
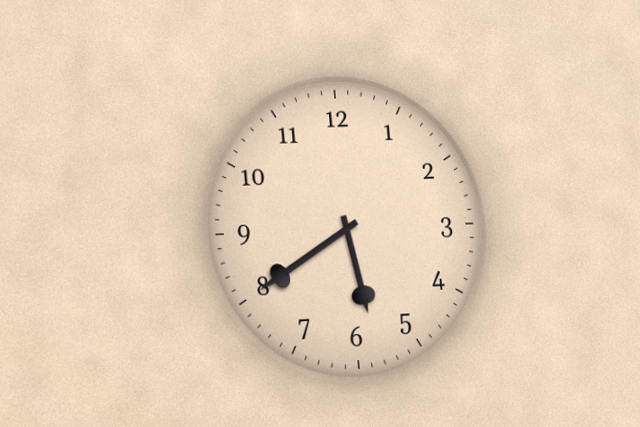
5.40
